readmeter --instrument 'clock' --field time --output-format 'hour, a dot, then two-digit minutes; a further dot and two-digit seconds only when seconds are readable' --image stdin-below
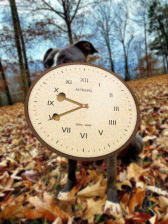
9.40
